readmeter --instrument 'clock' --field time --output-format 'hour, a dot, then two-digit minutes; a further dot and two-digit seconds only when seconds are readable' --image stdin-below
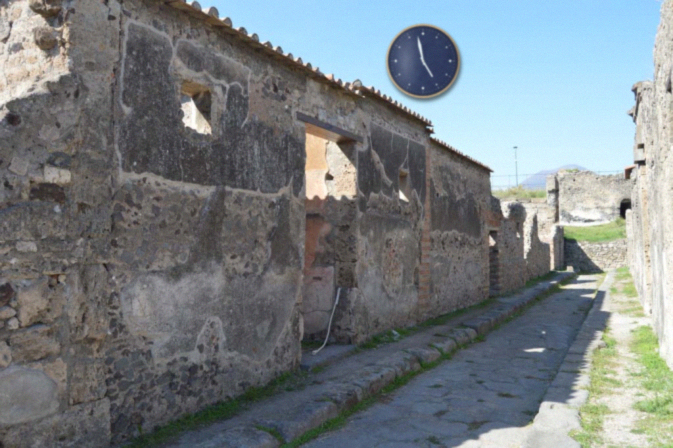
4.58
